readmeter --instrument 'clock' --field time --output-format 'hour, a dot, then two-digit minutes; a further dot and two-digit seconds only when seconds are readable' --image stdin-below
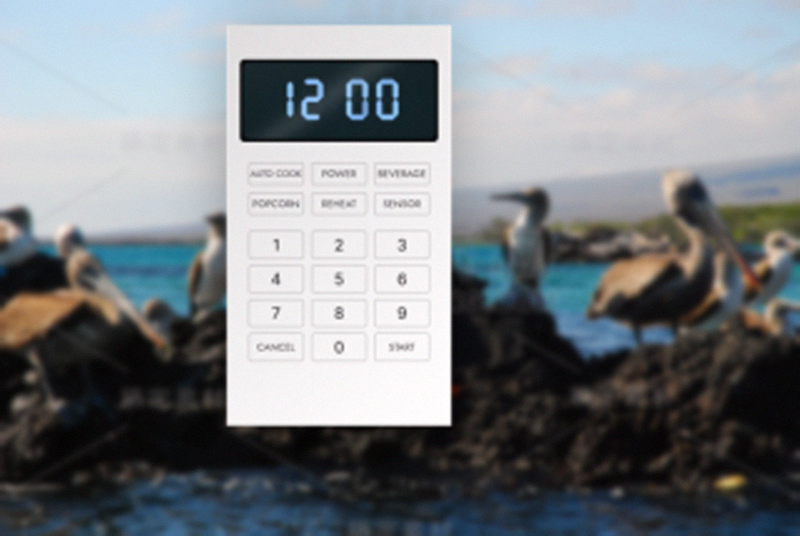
12.00
